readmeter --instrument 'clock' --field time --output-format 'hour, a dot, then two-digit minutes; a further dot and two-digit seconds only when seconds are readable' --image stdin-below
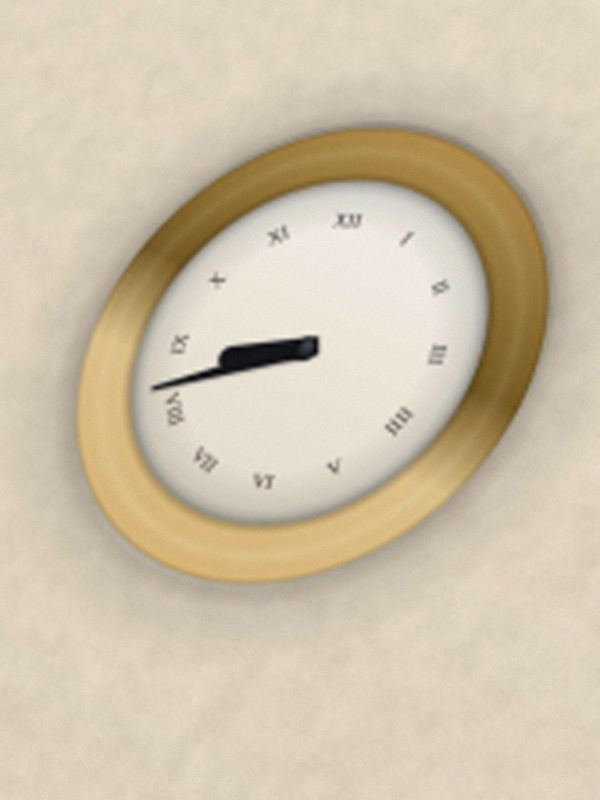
8.42
